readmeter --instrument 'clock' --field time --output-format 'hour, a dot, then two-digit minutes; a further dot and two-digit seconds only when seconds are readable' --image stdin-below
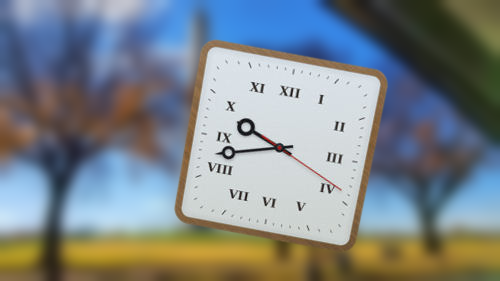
9.42.19
